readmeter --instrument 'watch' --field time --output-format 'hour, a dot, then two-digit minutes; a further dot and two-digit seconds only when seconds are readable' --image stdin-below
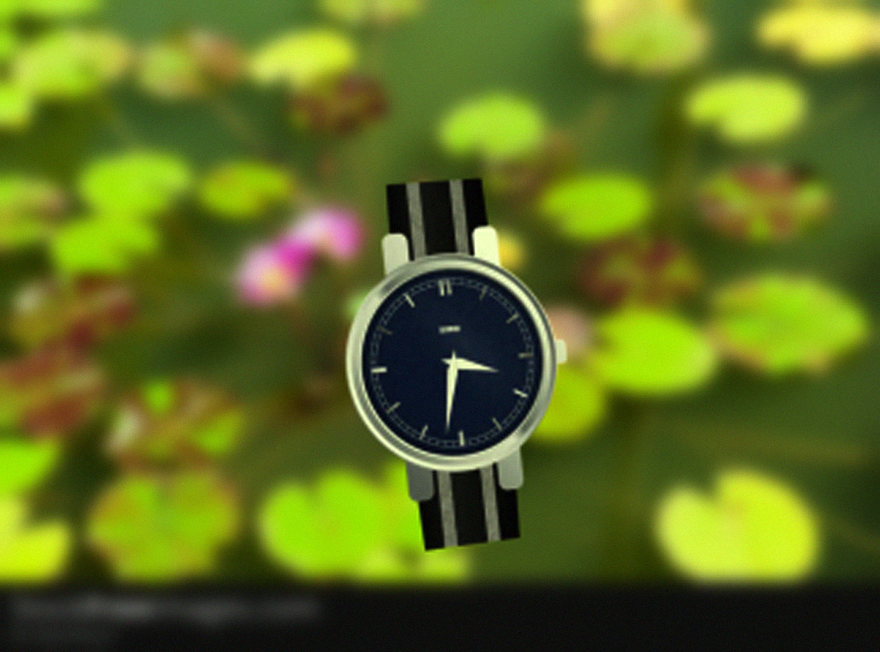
3.32
